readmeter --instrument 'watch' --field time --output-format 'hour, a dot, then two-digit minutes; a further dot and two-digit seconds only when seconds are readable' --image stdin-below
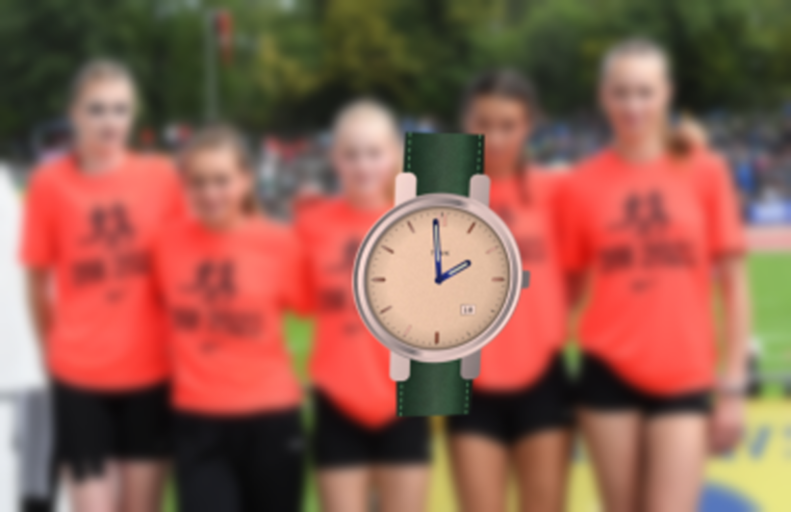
1.59
